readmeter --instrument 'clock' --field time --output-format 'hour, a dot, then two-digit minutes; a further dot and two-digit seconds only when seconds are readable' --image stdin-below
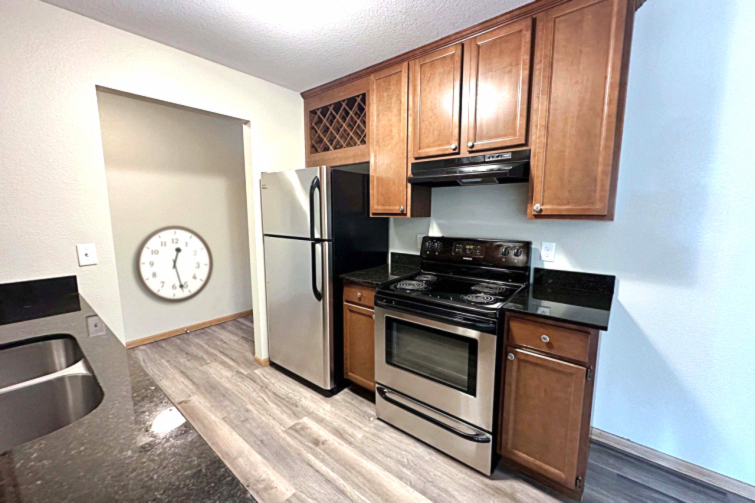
12.27
